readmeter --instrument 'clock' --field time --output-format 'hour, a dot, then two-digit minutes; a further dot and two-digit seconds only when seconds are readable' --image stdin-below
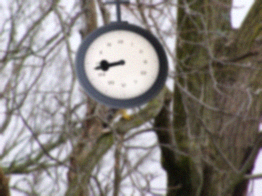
8.43
